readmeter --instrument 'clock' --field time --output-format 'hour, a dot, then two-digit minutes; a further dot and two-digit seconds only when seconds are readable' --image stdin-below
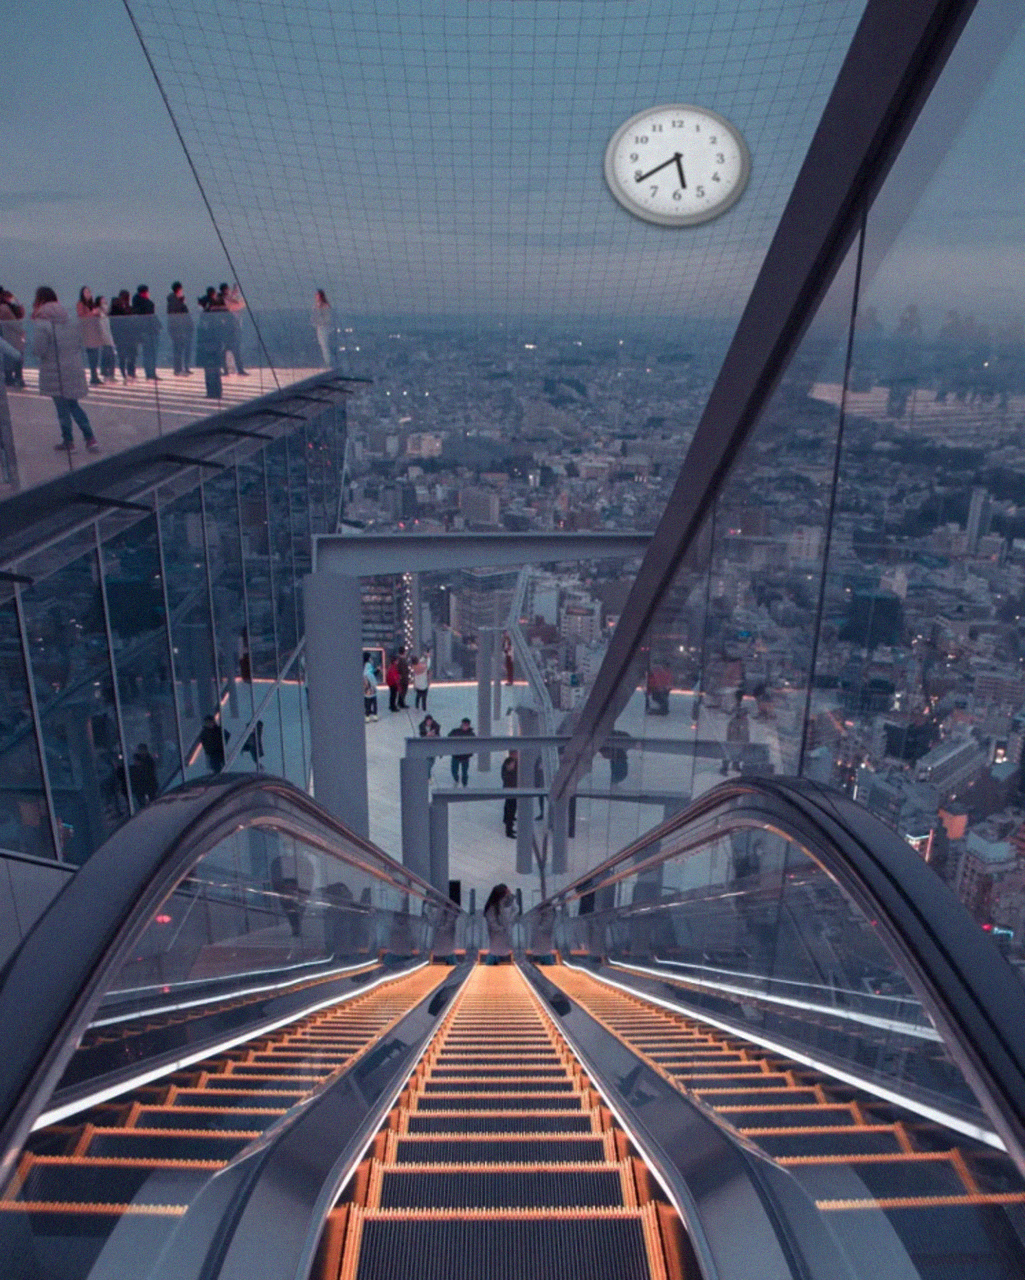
5.39
